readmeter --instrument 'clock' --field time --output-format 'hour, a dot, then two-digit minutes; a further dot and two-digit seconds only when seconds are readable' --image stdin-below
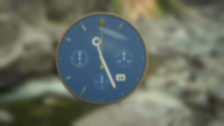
11.26
